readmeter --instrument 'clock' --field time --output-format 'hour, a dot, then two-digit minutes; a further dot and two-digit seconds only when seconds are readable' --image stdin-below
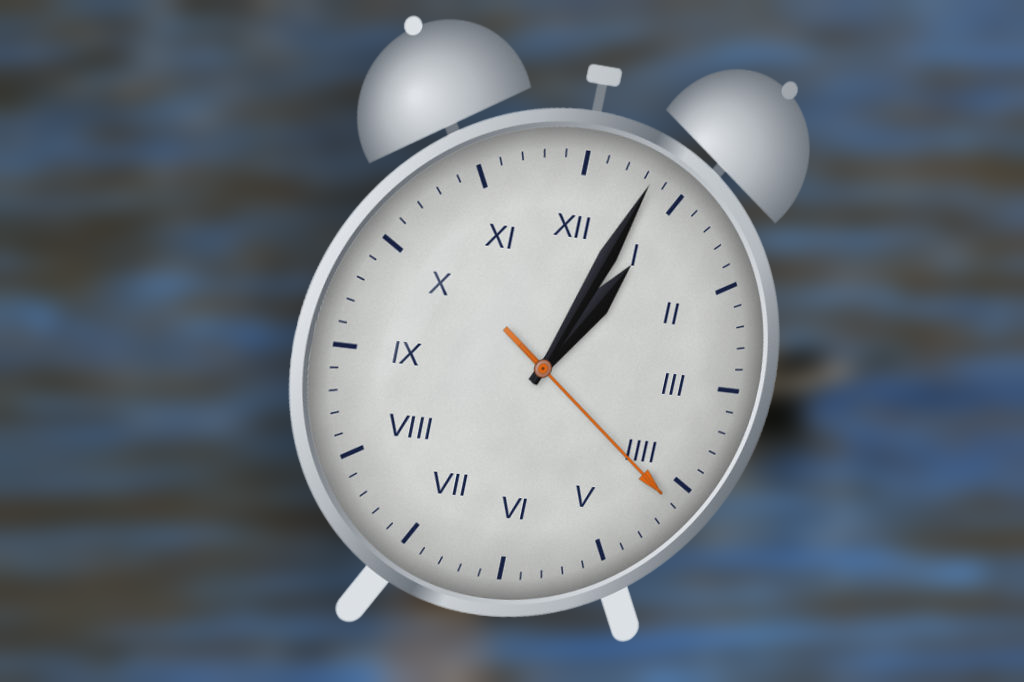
1.03.21
